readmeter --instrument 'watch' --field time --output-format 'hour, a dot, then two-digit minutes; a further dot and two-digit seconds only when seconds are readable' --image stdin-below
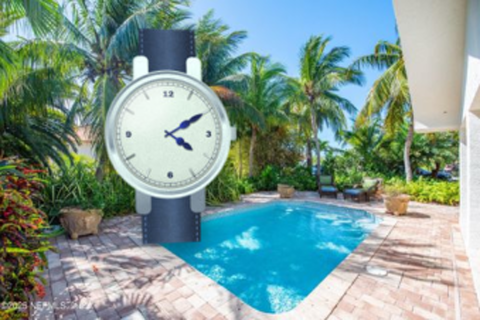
4.10
